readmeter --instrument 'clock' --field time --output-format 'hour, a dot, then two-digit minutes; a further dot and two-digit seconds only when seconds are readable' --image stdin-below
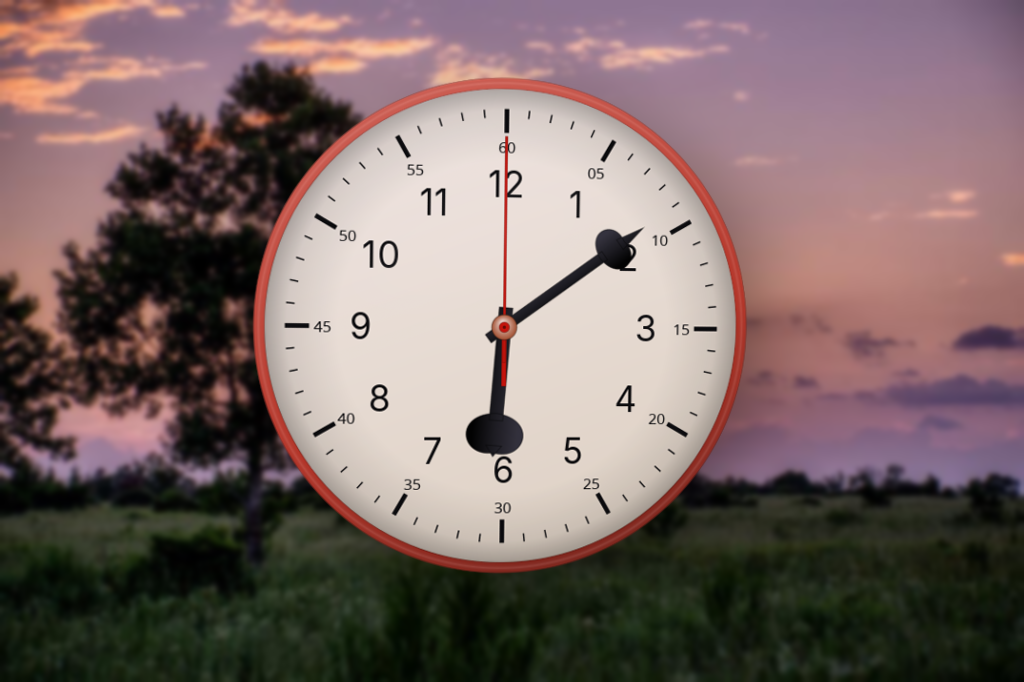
6.09.00
